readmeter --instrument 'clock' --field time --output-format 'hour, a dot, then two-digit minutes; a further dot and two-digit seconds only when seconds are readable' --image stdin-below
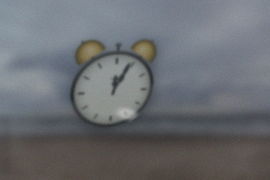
12.04
